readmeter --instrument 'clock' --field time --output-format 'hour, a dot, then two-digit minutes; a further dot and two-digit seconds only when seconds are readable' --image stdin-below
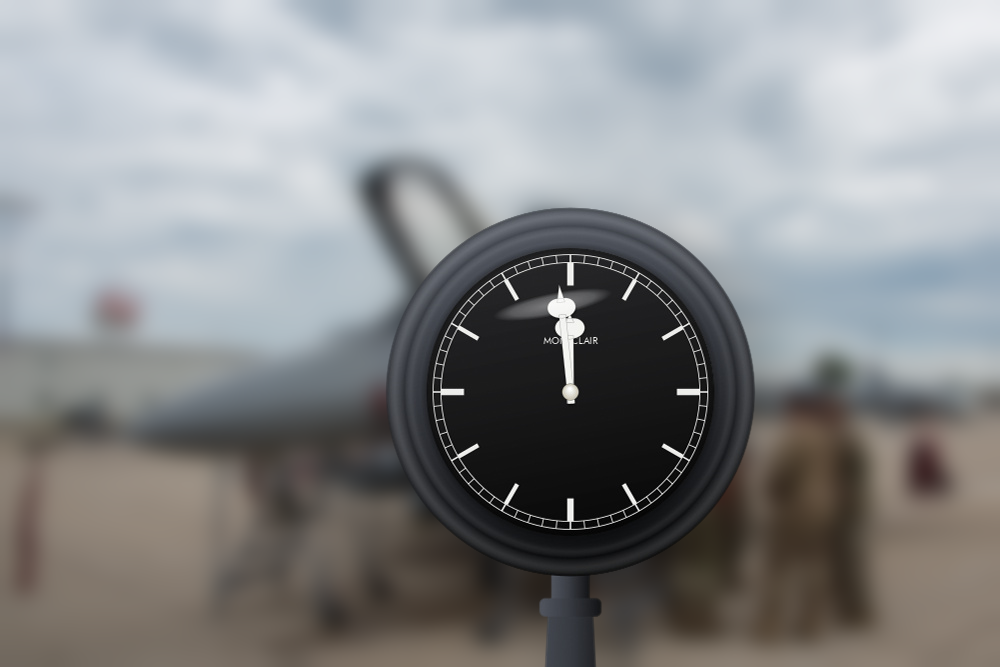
11.59
